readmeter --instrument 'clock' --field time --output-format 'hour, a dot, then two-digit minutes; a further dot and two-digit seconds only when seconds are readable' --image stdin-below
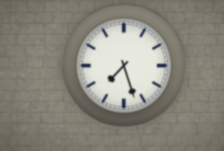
7.27
